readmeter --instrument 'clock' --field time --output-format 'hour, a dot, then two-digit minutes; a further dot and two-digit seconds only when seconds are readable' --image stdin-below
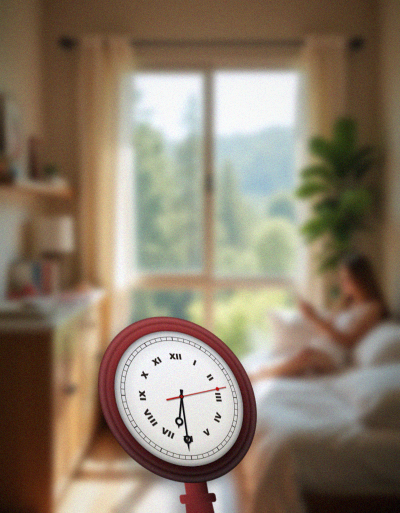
6.30.13
